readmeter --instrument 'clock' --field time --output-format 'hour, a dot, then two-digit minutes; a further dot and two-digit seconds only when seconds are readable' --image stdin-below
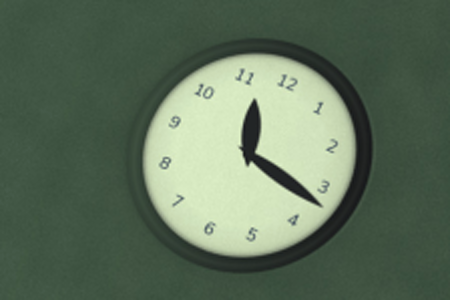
11.17
